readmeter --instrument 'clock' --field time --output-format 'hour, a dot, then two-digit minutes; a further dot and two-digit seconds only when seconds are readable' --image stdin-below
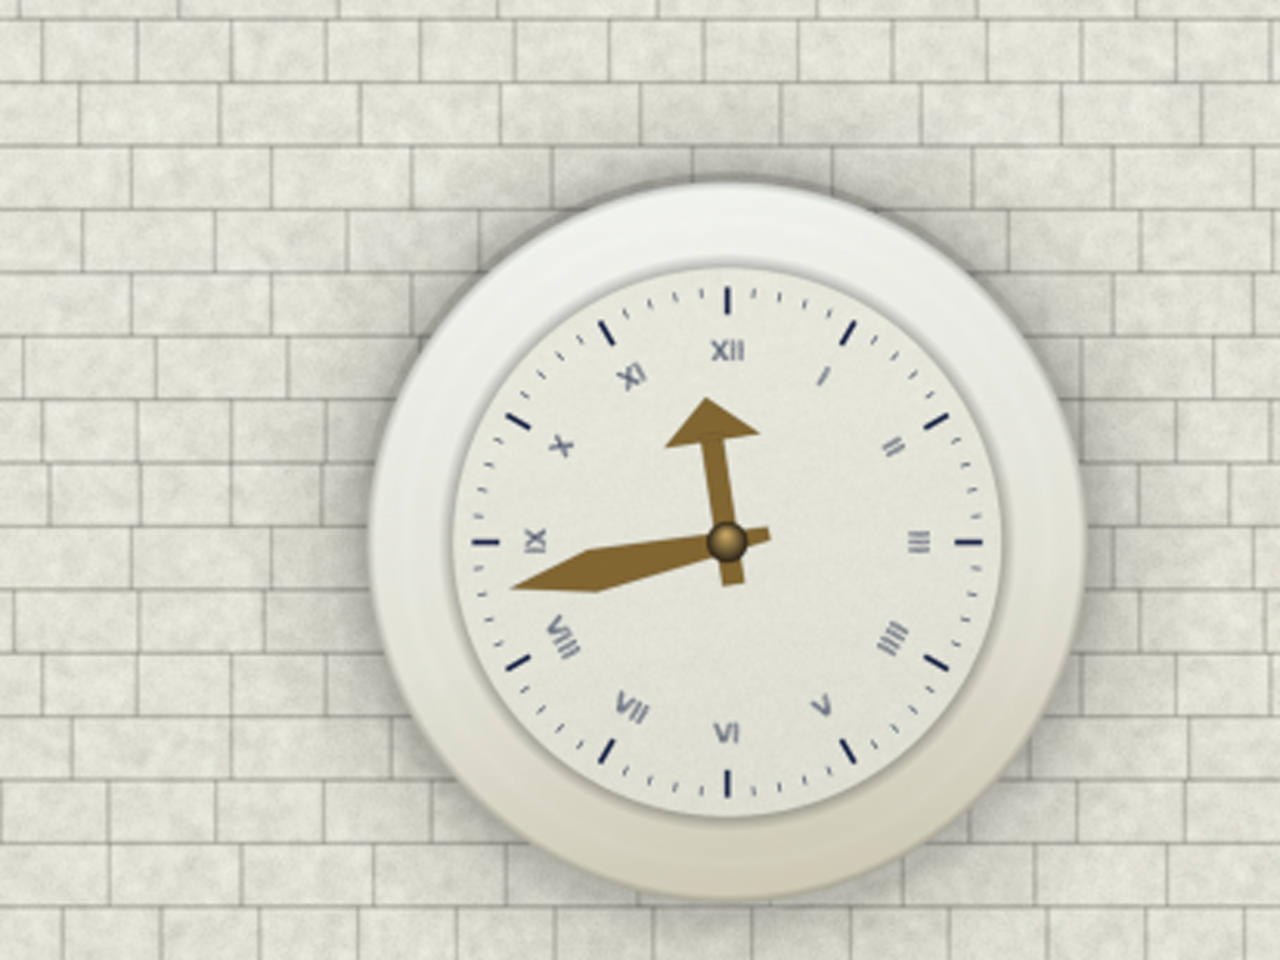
11.43
